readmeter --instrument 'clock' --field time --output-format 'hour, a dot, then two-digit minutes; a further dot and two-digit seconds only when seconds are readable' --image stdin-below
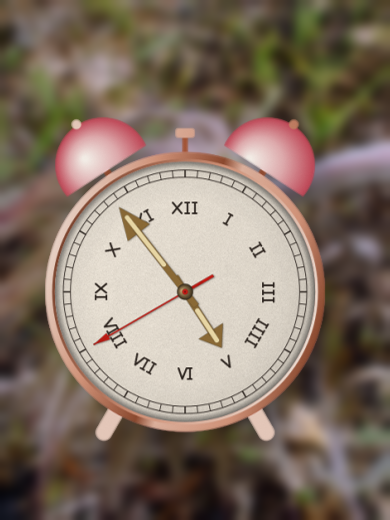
4.53.40
